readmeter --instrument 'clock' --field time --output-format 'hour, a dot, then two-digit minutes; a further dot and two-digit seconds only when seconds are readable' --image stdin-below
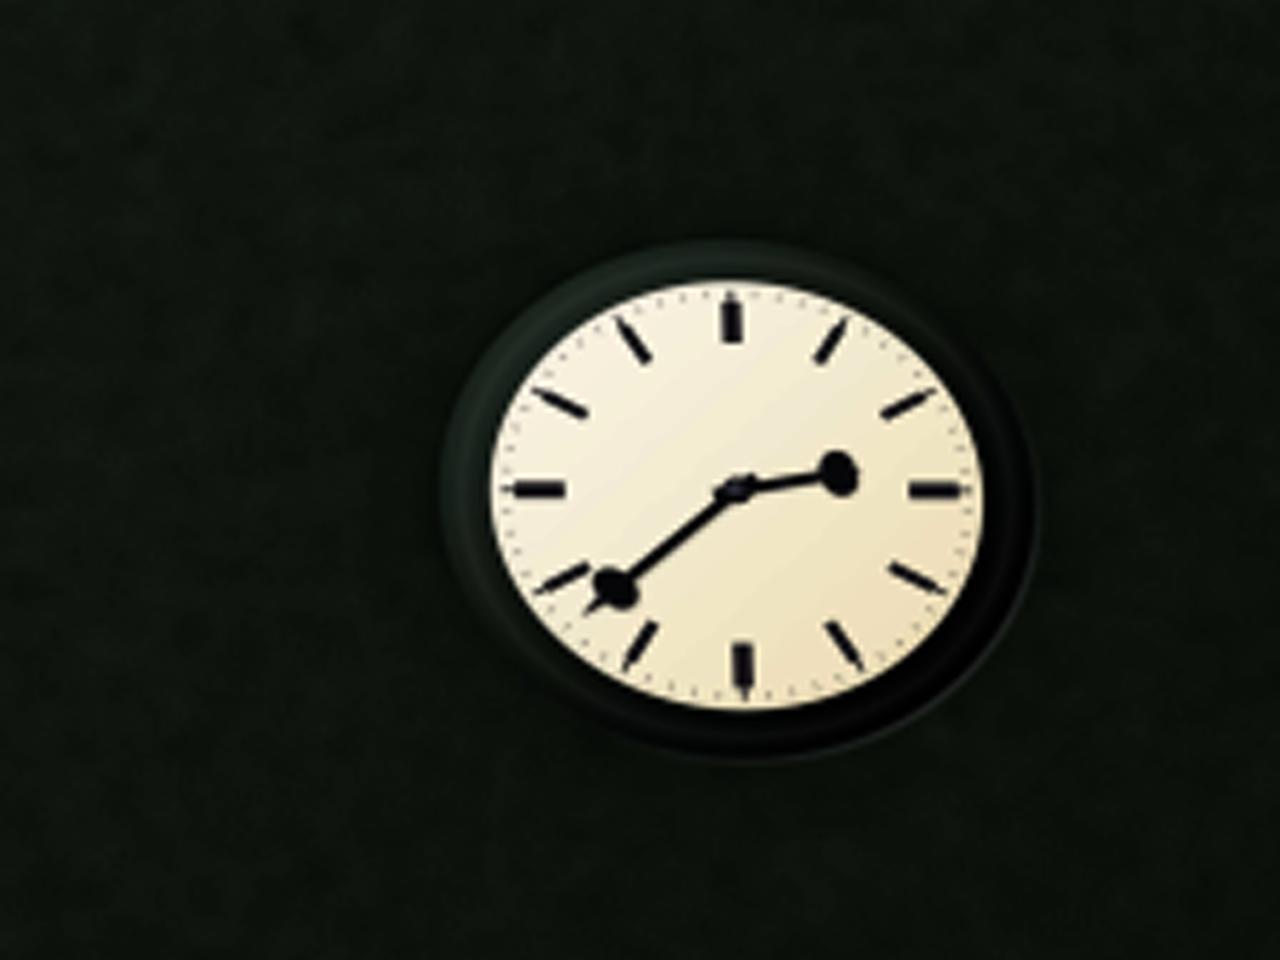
2.38
